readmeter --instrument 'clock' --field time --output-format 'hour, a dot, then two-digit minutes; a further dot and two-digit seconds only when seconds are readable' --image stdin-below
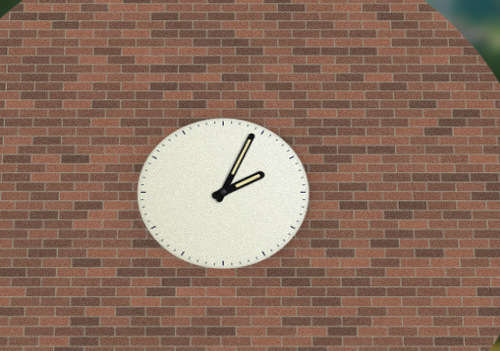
2.04
